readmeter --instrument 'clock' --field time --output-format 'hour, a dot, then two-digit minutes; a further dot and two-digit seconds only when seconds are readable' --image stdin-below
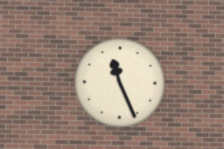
11.26
